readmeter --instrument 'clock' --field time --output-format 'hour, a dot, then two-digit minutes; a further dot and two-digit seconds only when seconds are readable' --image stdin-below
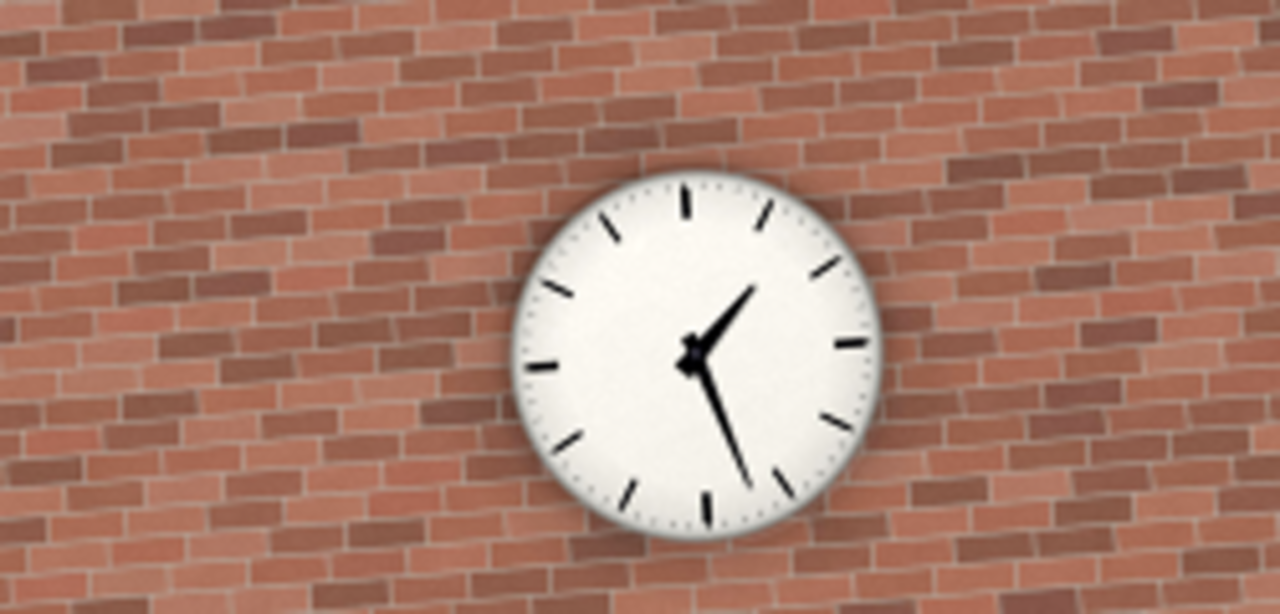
1.27
